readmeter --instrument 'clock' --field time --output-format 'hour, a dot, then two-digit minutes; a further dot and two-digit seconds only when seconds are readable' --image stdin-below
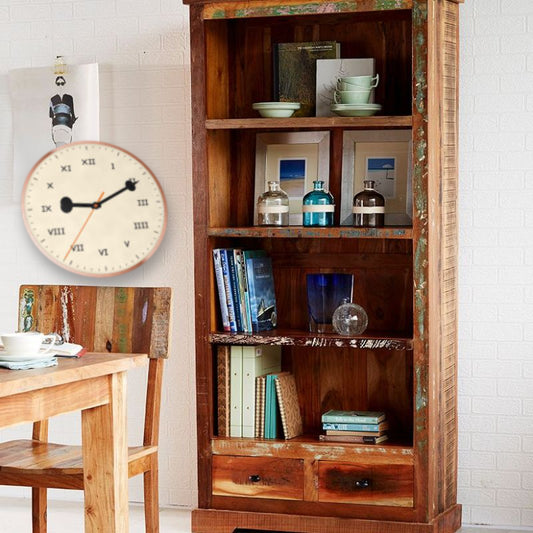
9.10.36
